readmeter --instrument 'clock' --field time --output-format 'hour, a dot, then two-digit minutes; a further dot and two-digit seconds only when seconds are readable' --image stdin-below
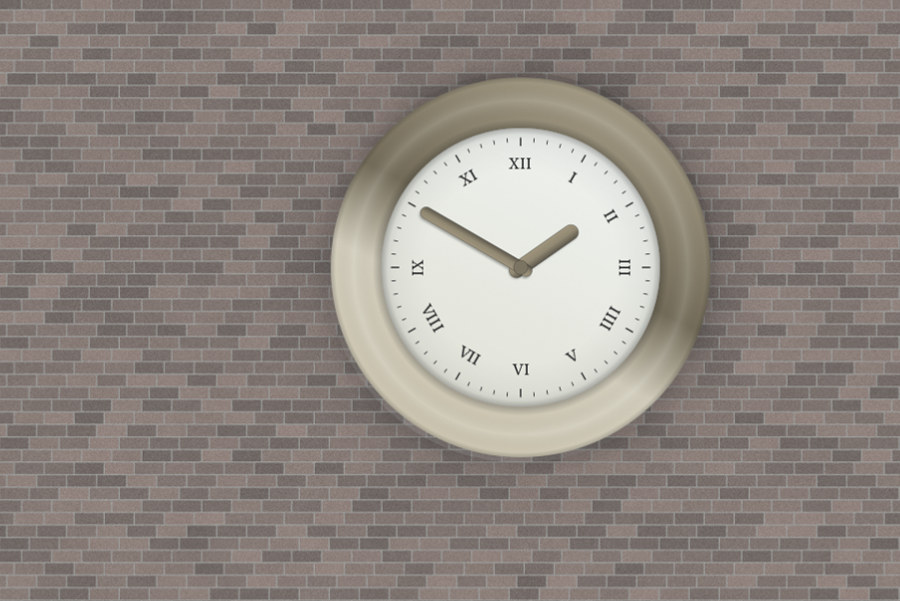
1.50
